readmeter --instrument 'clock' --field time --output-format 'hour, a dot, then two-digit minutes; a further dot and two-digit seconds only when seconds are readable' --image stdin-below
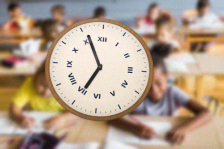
6.56
